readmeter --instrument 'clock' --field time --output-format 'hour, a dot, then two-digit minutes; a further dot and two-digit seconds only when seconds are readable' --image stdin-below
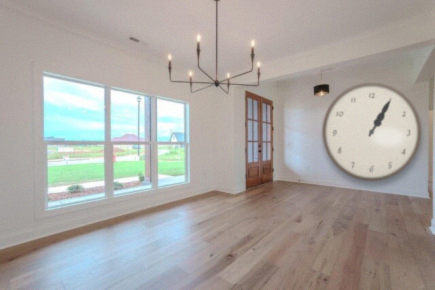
1.05
